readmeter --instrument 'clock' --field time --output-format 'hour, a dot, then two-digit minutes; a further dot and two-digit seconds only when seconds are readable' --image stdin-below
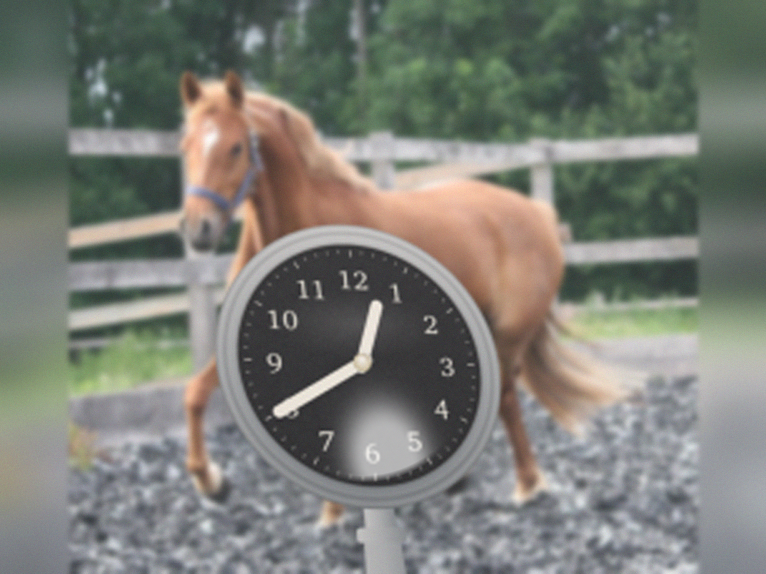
12.40
